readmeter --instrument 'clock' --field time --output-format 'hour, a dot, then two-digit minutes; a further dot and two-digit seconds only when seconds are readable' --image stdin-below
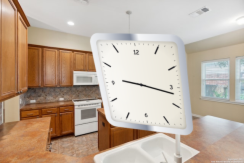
9.17
